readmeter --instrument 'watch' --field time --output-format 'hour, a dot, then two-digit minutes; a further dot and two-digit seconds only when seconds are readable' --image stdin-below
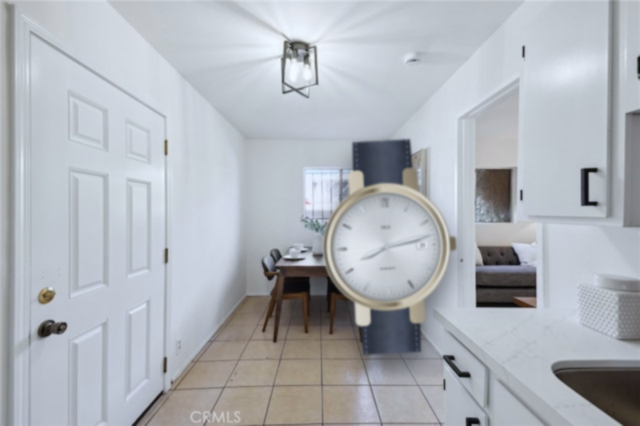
8.13
